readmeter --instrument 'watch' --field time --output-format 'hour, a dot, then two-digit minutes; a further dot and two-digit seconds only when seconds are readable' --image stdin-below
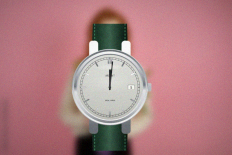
12.01
